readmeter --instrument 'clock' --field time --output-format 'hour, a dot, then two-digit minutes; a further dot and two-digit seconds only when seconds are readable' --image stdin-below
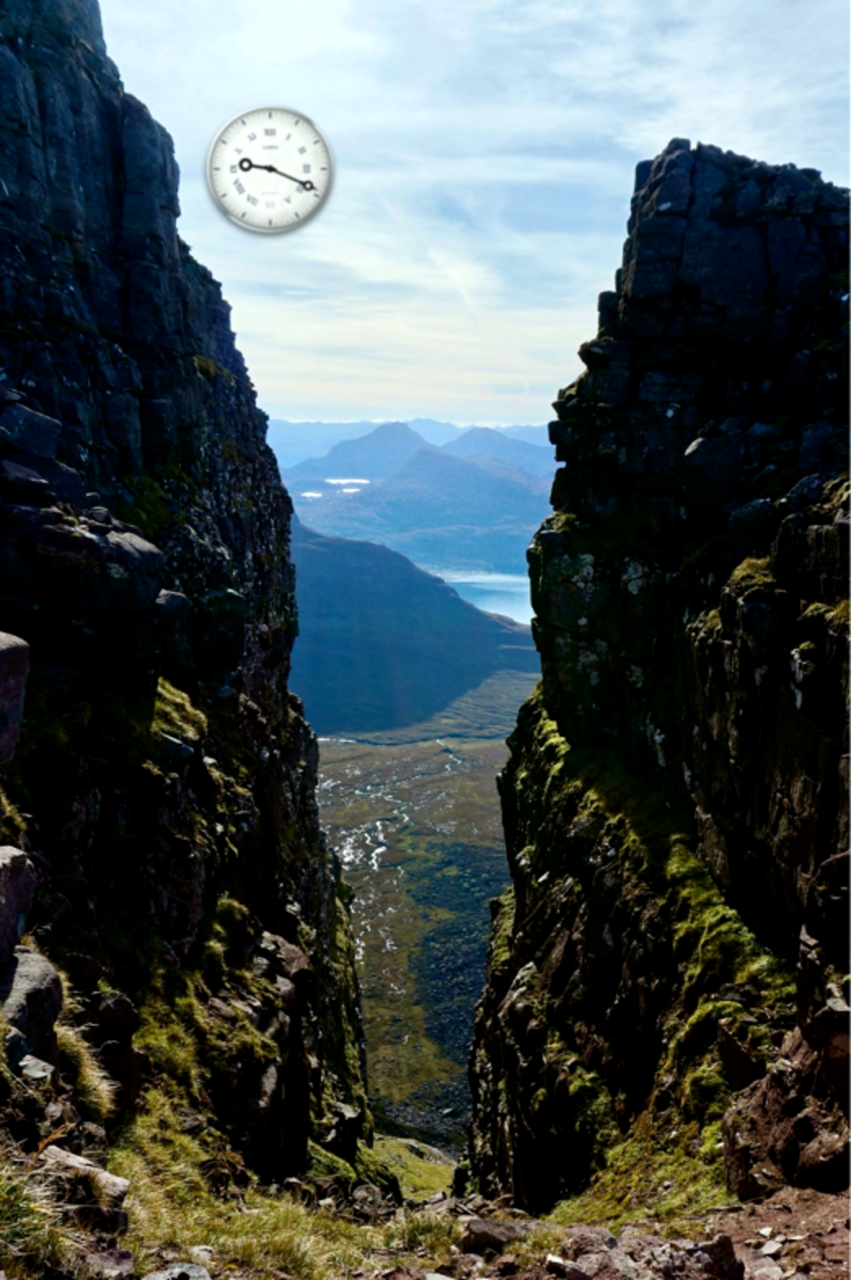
9.19
